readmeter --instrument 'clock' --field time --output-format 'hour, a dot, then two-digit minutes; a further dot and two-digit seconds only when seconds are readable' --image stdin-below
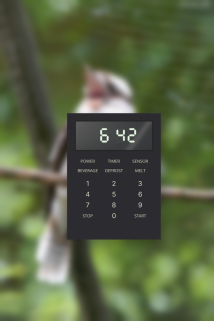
6.42
